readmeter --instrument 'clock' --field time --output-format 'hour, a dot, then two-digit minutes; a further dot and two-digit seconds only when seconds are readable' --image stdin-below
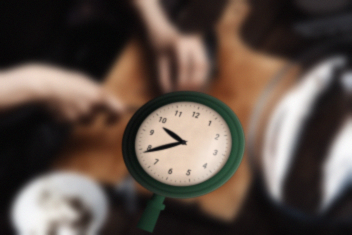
9.39
